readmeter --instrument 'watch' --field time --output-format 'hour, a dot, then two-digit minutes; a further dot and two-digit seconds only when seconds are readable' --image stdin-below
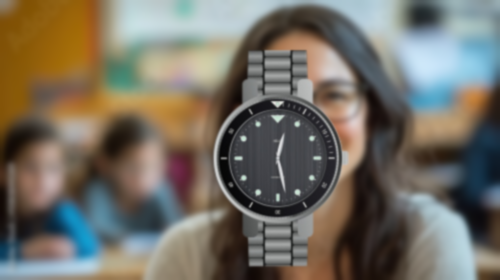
12.28
